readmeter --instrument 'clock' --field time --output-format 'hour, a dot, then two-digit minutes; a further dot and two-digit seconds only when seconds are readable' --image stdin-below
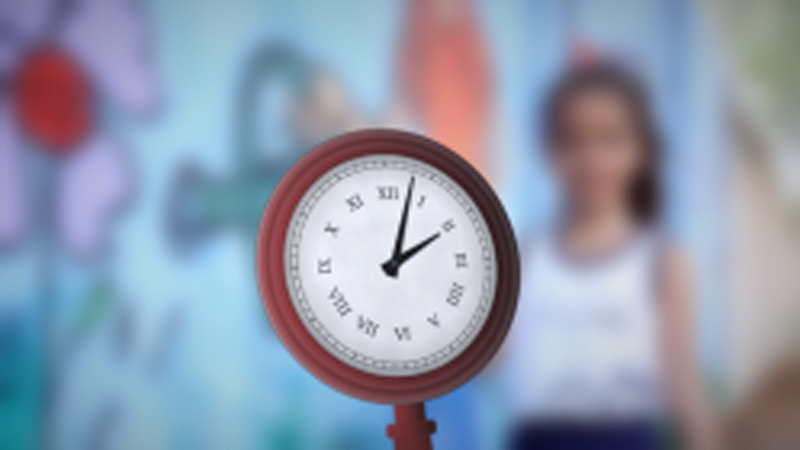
2.03
